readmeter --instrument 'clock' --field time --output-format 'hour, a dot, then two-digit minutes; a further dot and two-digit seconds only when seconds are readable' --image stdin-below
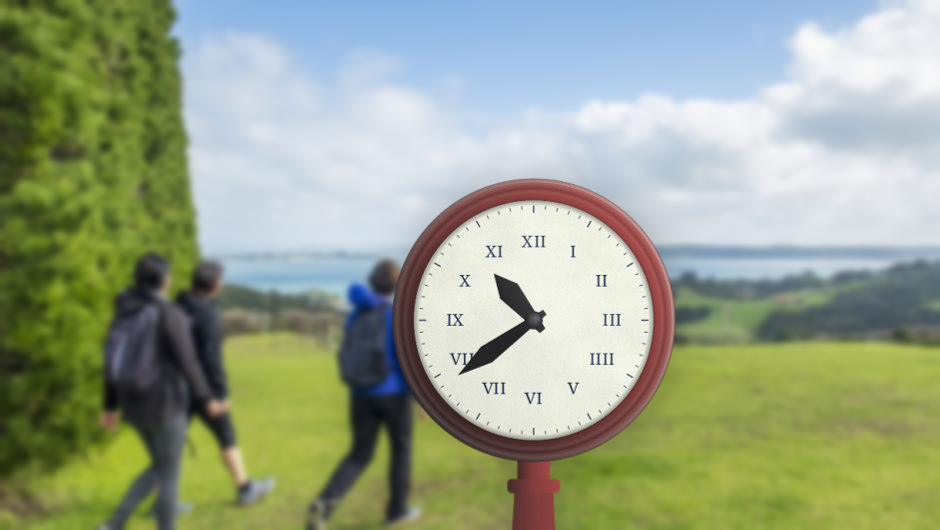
10.39
